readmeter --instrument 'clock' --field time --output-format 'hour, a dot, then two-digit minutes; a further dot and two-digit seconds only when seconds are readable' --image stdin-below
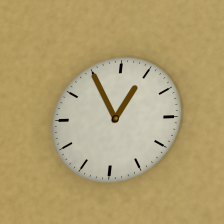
12.55
